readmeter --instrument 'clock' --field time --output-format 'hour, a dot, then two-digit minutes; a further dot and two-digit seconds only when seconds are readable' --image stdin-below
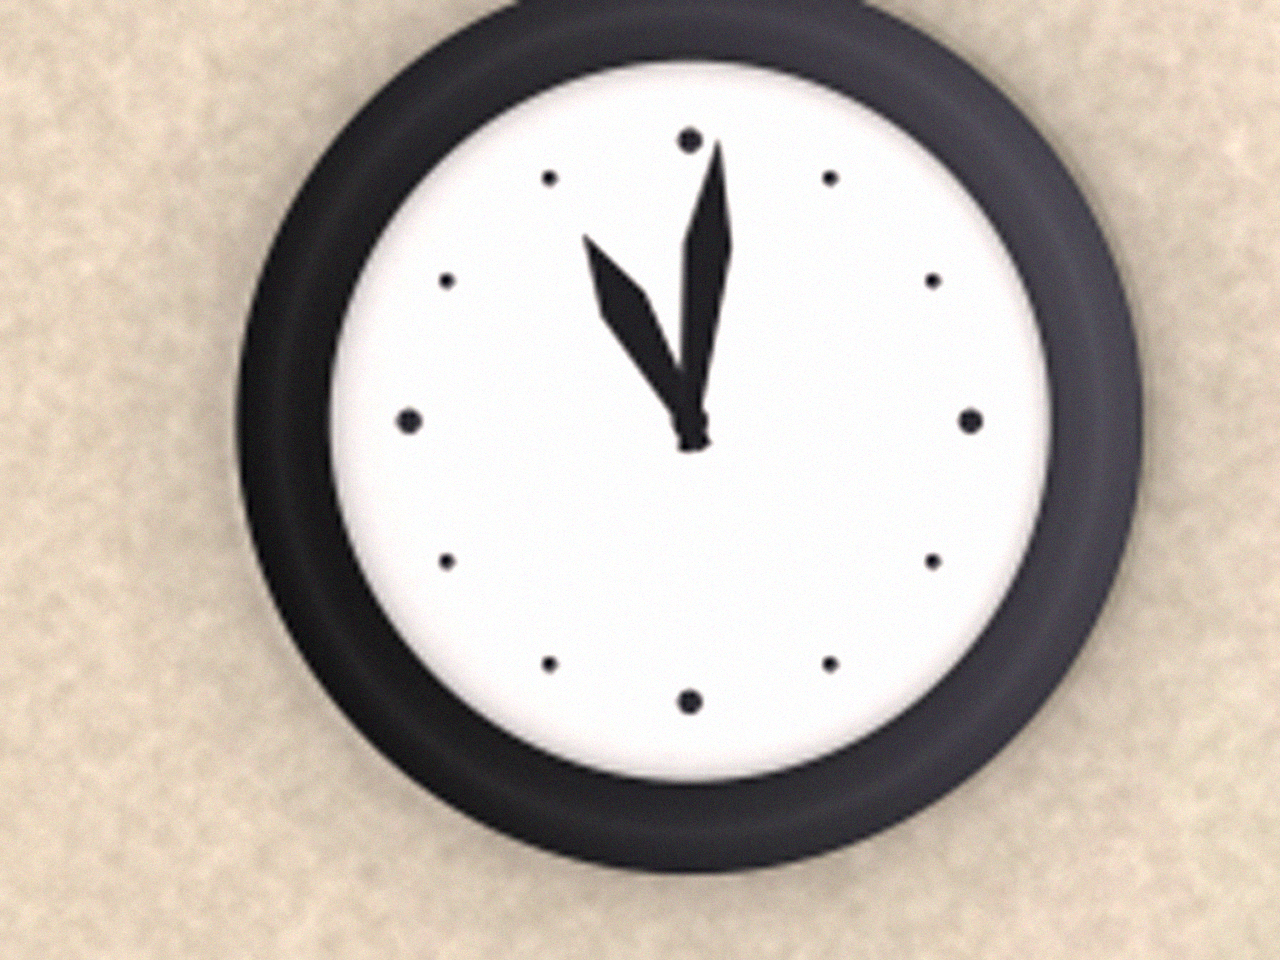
11.01
